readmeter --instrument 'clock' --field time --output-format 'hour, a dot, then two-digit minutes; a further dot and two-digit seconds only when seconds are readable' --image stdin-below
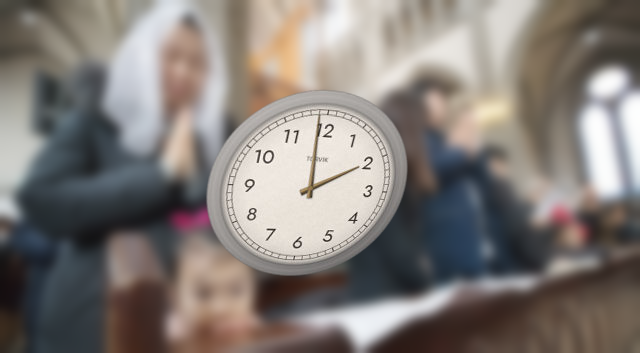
1.59
